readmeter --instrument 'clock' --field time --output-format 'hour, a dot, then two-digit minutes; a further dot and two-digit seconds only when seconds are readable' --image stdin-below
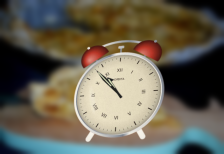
10.53
